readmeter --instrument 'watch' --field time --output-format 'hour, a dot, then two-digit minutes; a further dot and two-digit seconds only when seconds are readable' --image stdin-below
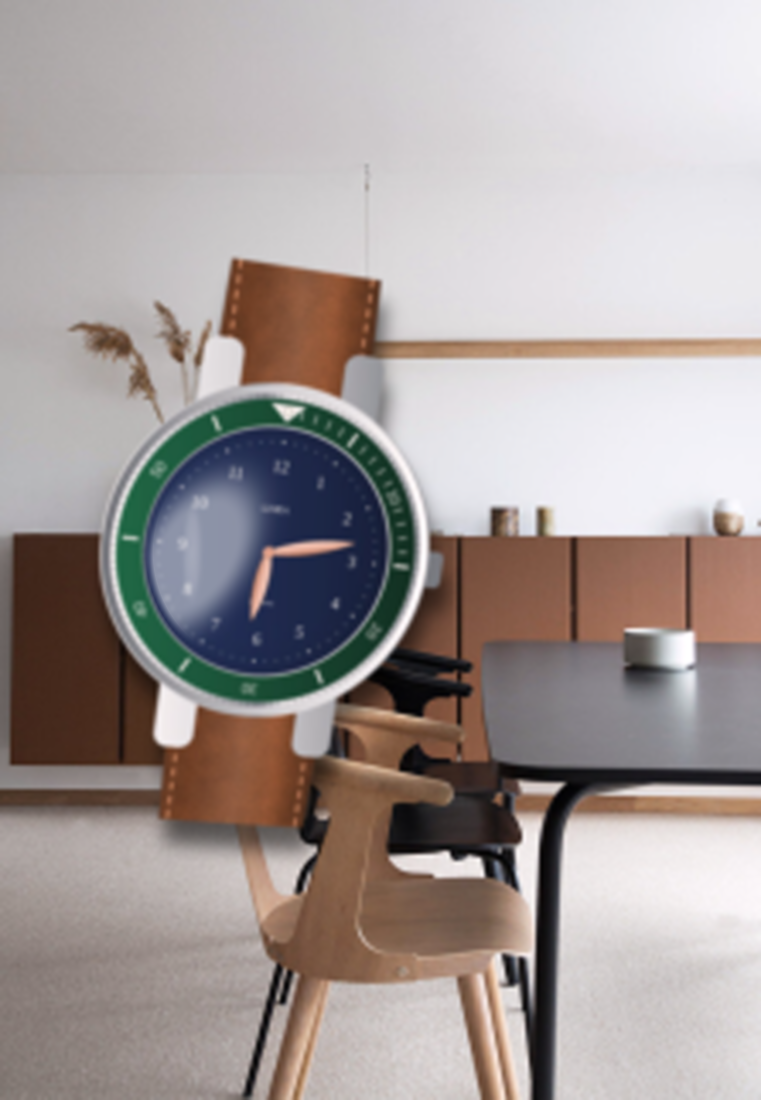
6.13
